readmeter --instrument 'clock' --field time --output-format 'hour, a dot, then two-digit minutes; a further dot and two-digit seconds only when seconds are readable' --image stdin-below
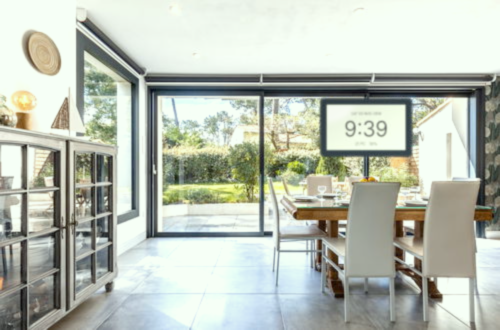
9.39
